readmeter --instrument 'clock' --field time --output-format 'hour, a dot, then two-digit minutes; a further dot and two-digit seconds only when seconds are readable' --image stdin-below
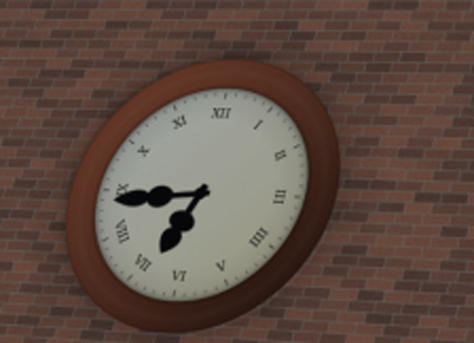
6.44
